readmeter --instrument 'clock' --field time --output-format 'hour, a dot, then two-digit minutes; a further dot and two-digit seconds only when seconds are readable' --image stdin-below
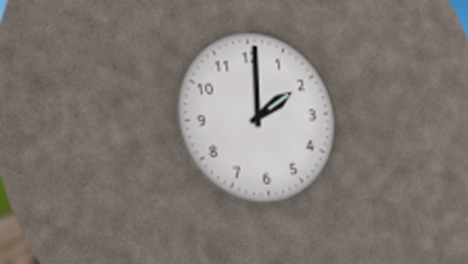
2.01
